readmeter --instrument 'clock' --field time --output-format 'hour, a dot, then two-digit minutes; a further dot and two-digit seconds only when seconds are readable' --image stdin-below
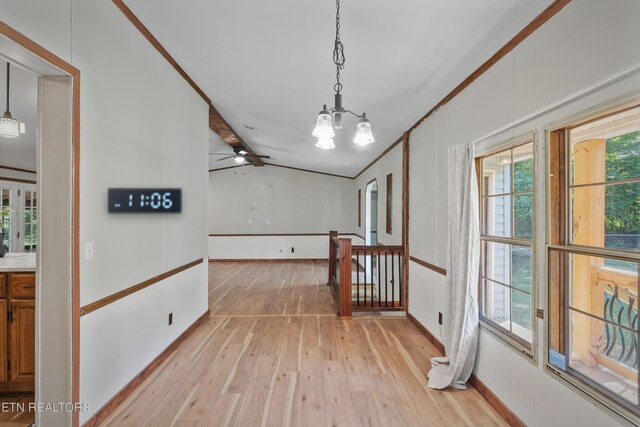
11.06
